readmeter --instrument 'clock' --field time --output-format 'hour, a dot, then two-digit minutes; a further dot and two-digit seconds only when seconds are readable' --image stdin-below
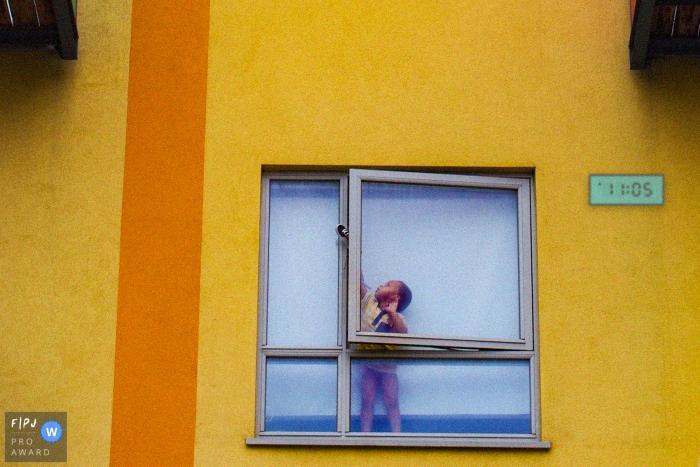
11.05
